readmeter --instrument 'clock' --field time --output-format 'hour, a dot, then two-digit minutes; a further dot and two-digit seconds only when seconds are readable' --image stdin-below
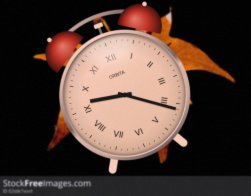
9.21
